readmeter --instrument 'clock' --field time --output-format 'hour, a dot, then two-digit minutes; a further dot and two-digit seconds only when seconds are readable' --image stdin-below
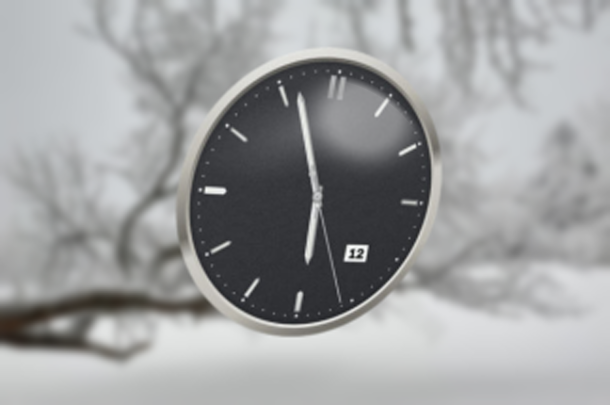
5.56.26
